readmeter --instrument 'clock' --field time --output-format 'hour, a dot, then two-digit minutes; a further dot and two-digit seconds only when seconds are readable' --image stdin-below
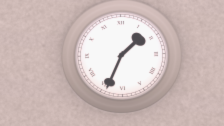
1.34
